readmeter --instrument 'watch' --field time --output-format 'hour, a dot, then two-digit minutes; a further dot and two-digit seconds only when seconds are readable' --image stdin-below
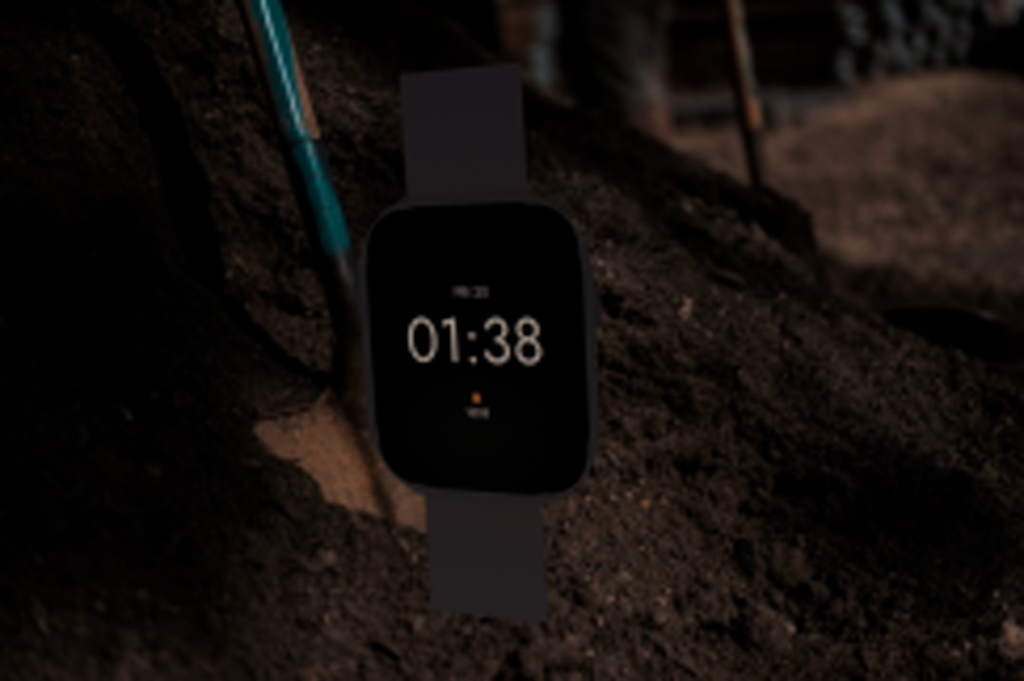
1.38
